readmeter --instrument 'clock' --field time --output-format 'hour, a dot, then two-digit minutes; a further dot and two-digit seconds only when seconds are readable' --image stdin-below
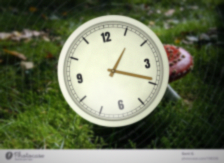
1.19
